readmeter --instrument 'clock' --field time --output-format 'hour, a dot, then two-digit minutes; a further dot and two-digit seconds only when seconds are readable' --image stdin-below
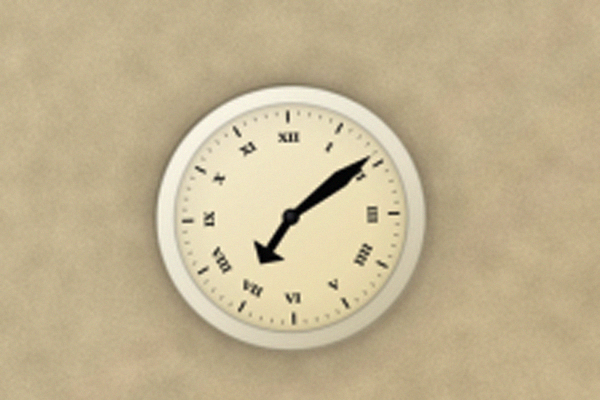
7.09
